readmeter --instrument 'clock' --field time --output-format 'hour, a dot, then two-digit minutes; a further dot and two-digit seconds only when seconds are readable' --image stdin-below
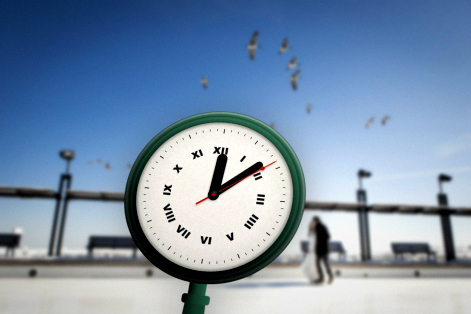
12.08.09
